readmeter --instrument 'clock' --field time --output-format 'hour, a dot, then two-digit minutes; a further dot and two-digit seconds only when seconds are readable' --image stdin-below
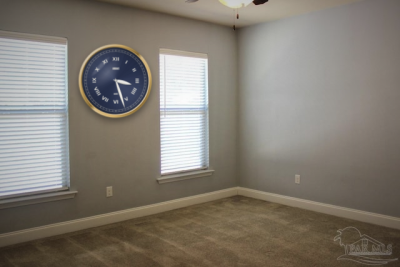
3.27
